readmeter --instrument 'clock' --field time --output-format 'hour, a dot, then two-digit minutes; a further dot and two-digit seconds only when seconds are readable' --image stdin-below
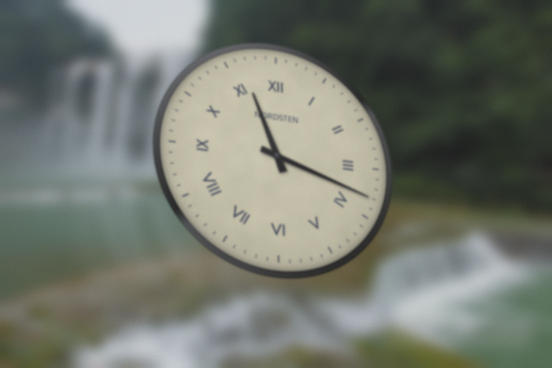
11.18
